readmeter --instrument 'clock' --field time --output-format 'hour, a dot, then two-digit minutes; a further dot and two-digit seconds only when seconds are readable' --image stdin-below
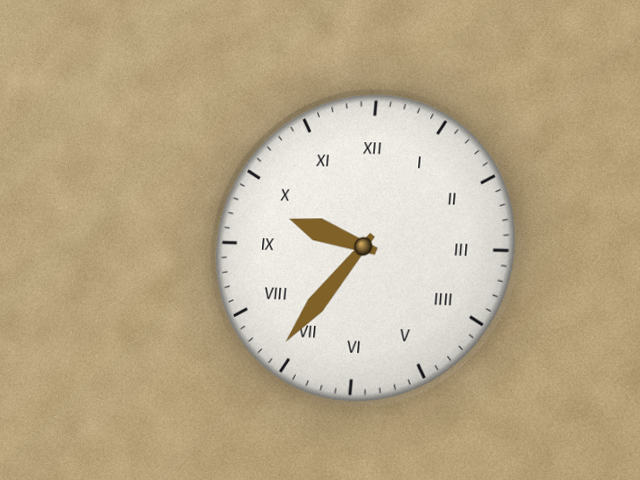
9.36
